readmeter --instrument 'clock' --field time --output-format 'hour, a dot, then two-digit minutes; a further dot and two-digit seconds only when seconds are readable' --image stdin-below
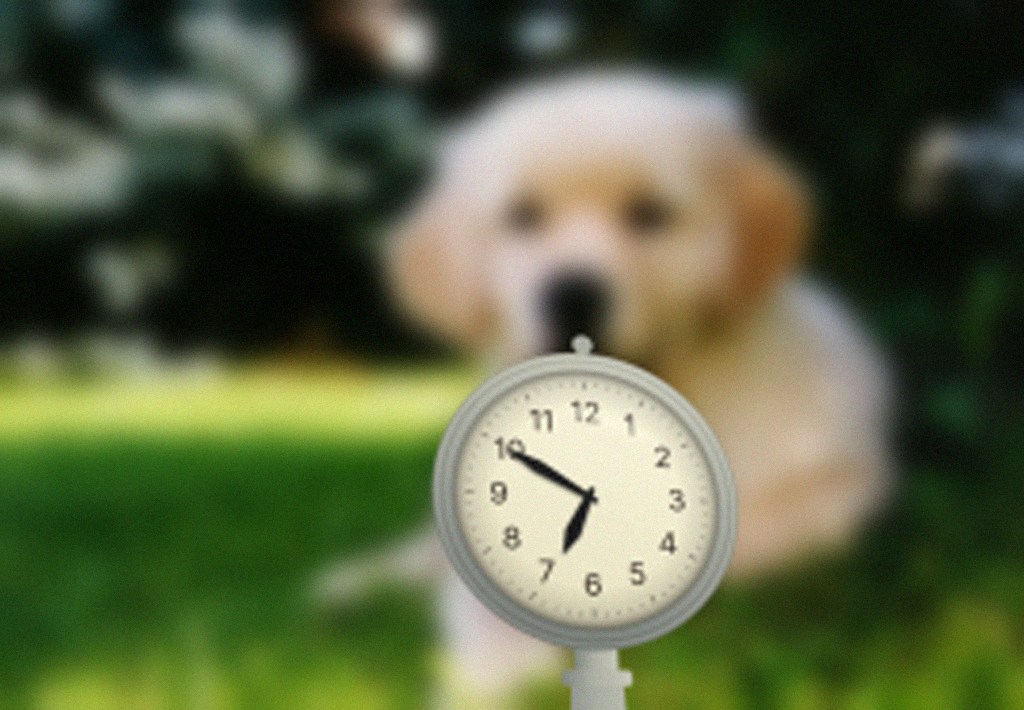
6.50
